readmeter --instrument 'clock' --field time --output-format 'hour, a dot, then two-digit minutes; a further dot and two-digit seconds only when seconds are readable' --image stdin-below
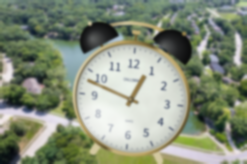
12.48
